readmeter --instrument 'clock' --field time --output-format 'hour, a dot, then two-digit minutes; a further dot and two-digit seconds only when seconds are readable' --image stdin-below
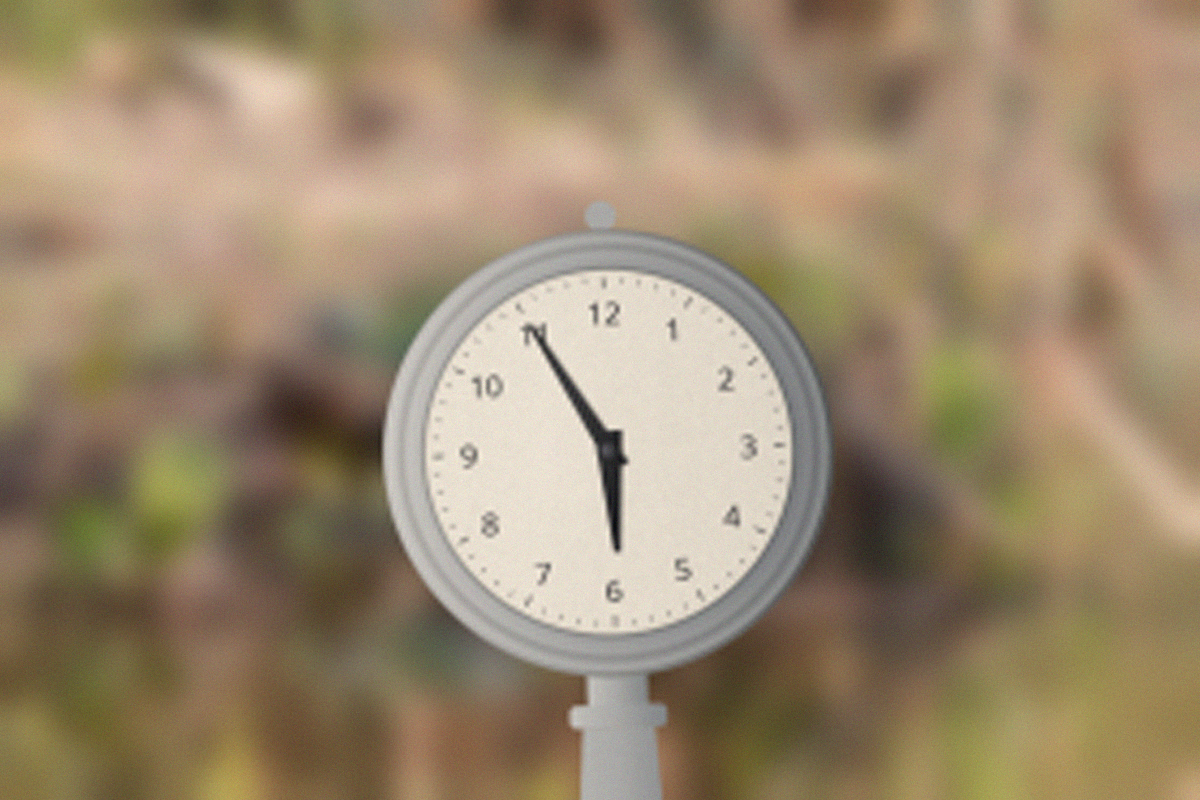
5.55
